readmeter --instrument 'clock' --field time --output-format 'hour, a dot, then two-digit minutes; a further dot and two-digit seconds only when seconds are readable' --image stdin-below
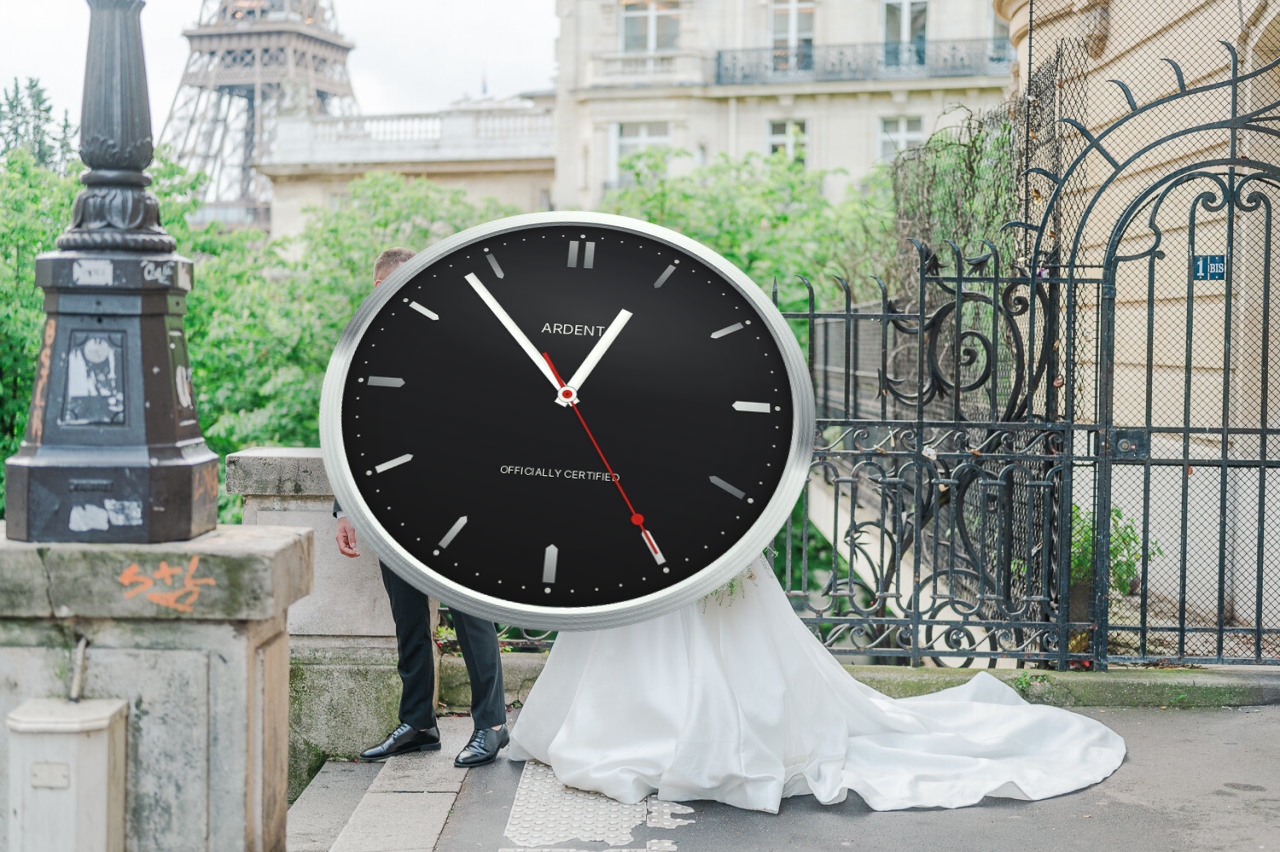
12.53.25
